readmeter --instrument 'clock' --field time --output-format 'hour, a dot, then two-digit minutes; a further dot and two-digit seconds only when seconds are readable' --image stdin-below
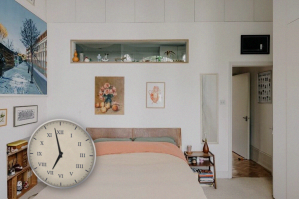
6.58
